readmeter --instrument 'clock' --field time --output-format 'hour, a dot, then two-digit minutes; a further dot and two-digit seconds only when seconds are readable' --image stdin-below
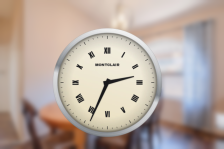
2.34
